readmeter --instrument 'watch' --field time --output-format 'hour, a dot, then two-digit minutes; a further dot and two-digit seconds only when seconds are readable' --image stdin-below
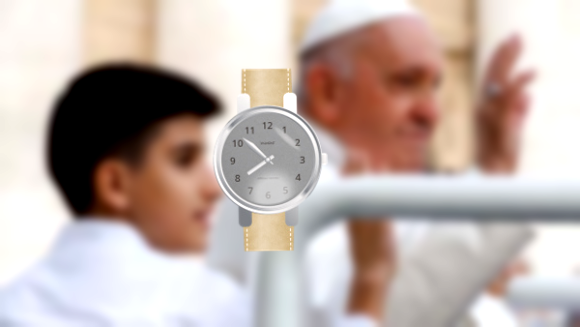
7.52
